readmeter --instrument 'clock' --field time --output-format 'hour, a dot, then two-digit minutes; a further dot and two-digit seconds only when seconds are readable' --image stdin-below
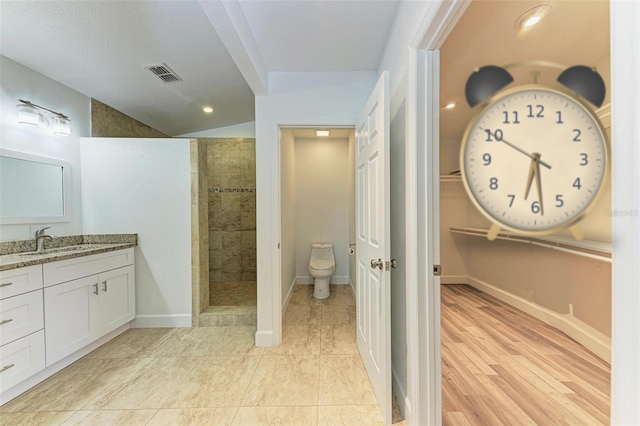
6.28.50
